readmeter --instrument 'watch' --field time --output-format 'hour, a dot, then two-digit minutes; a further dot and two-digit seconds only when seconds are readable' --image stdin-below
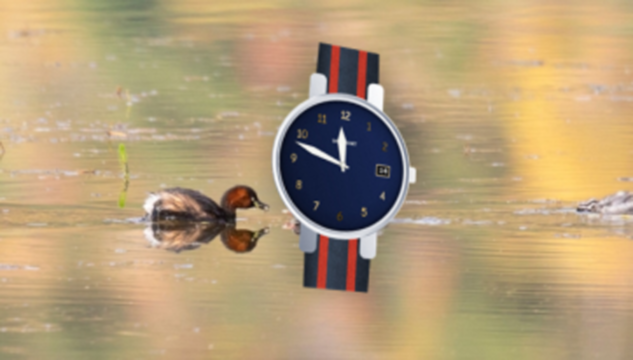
11.48
